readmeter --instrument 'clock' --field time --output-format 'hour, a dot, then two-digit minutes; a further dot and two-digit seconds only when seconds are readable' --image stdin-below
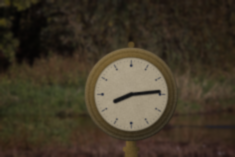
8.14
